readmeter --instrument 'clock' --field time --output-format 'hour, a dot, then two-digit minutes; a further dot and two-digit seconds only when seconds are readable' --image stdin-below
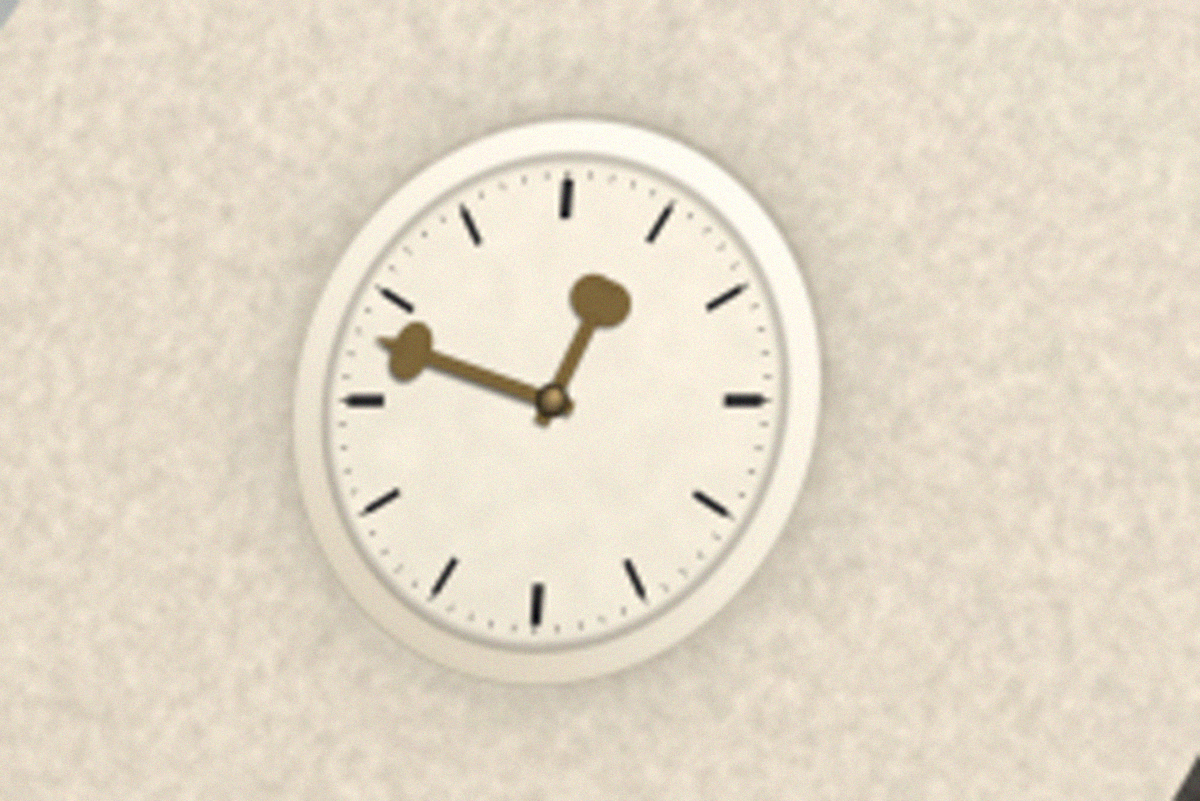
12.48
